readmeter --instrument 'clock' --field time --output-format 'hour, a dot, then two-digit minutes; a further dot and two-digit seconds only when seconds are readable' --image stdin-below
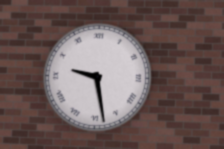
9.28
